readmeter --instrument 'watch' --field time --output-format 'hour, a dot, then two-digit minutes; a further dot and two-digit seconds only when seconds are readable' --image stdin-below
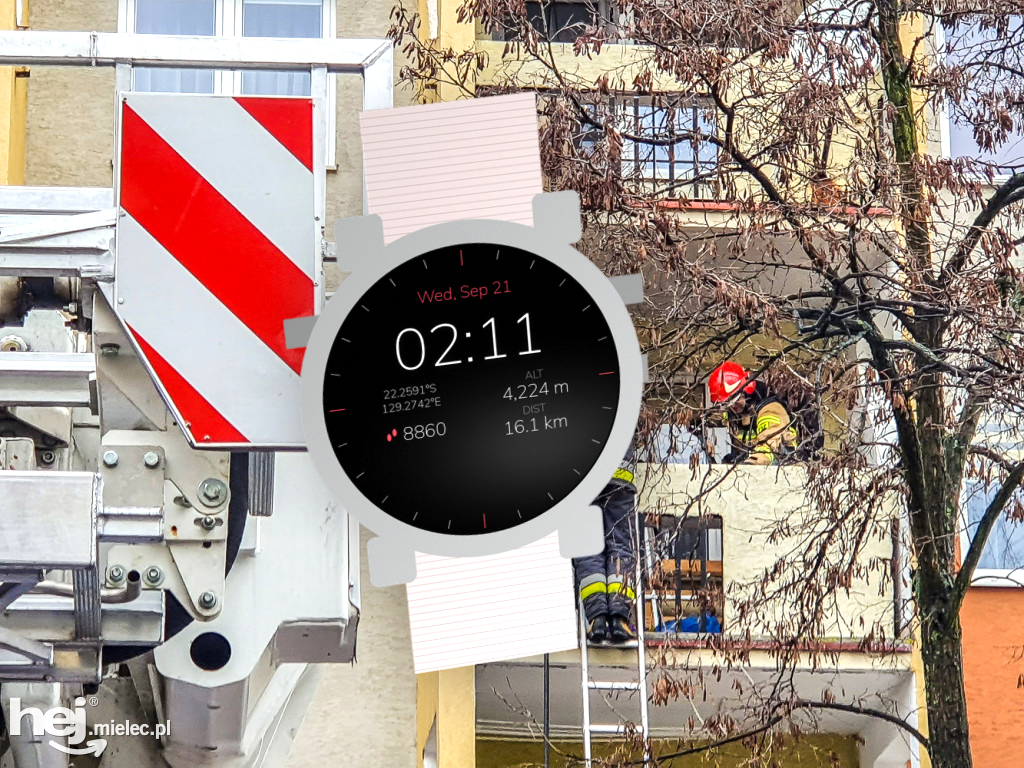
2.11
